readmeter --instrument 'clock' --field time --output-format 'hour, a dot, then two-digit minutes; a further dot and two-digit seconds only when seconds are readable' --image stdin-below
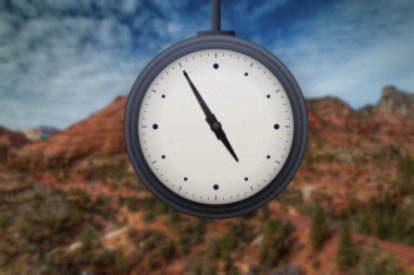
4.55
